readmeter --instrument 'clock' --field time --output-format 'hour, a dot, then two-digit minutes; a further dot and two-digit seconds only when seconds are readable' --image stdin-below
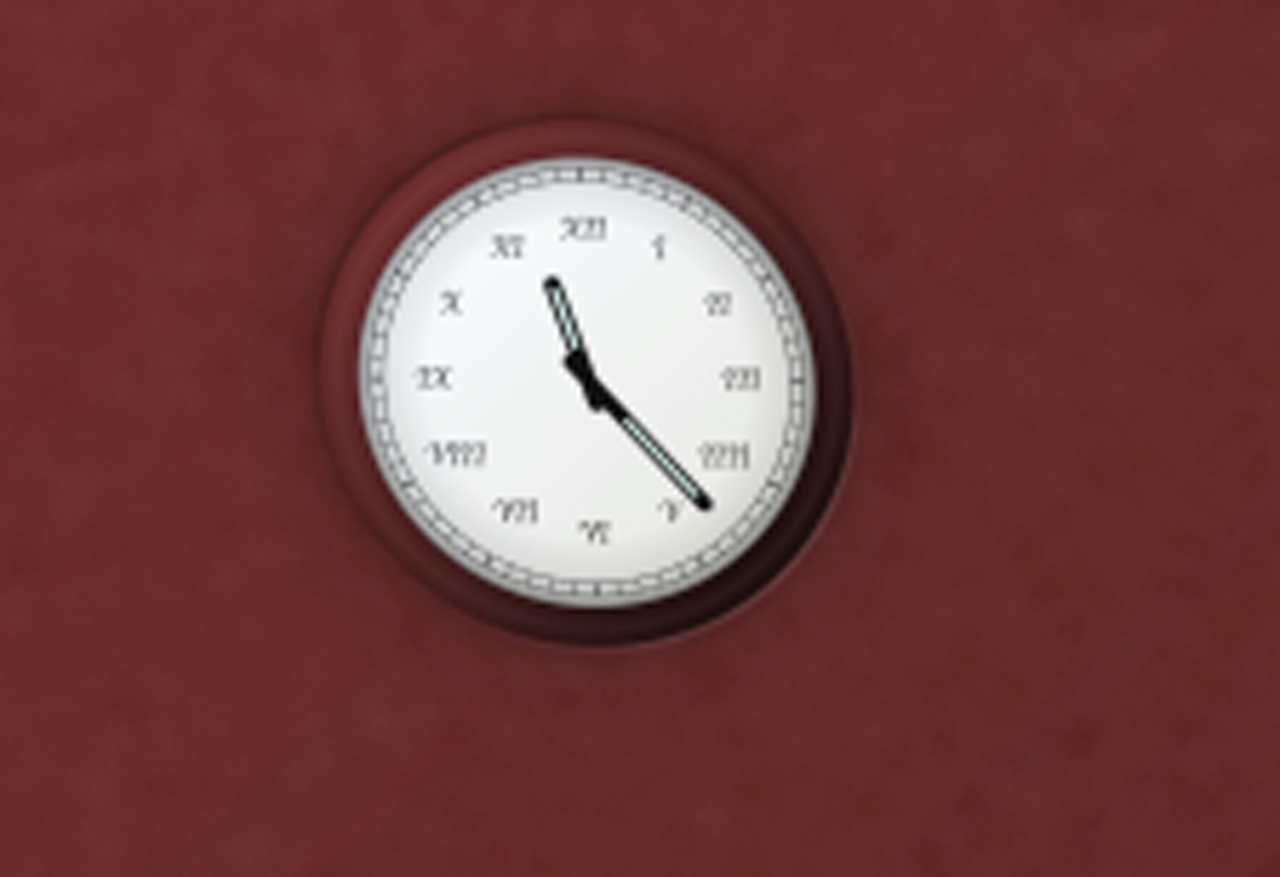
11.23
